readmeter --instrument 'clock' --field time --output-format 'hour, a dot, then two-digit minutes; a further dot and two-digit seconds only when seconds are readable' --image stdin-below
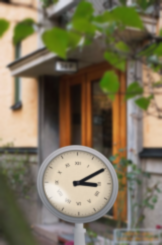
3.10
